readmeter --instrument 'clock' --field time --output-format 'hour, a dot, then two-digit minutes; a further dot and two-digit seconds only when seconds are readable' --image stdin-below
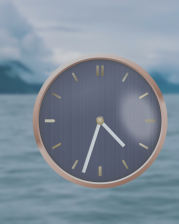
4.33
